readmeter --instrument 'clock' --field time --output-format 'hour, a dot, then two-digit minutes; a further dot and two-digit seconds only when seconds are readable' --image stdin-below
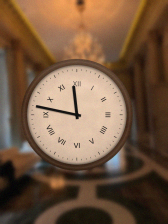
11.47
